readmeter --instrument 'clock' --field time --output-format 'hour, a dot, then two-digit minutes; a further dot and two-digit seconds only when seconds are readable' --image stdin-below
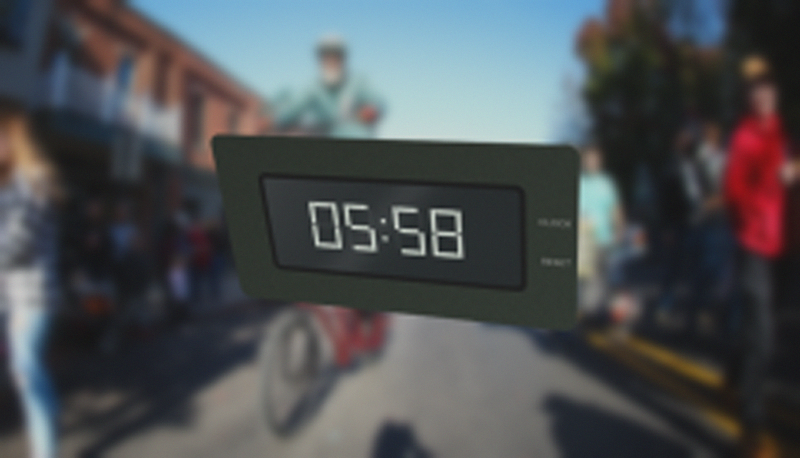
5.58
